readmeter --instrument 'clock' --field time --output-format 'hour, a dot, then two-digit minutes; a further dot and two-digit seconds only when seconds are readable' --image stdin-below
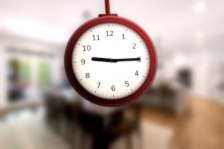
9.15
